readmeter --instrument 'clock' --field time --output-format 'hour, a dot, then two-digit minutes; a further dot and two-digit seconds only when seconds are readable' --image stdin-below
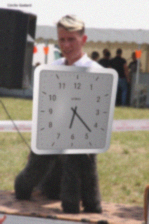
6.23
